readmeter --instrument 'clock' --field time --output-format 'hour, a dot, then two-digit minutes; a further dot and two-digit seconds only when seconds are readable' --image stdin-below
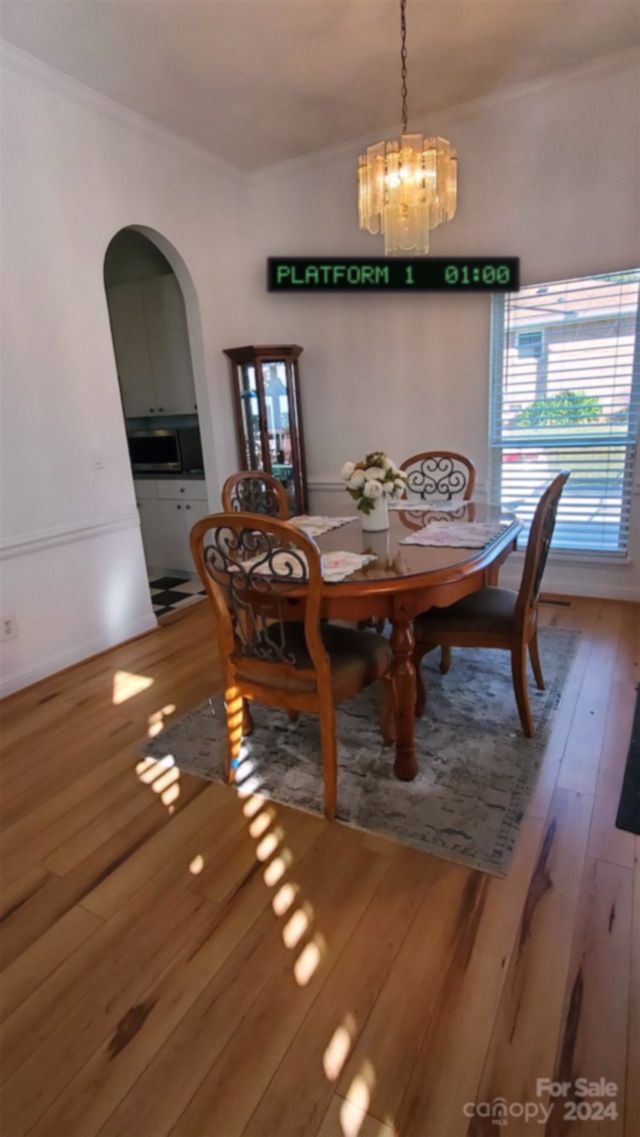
1.00
